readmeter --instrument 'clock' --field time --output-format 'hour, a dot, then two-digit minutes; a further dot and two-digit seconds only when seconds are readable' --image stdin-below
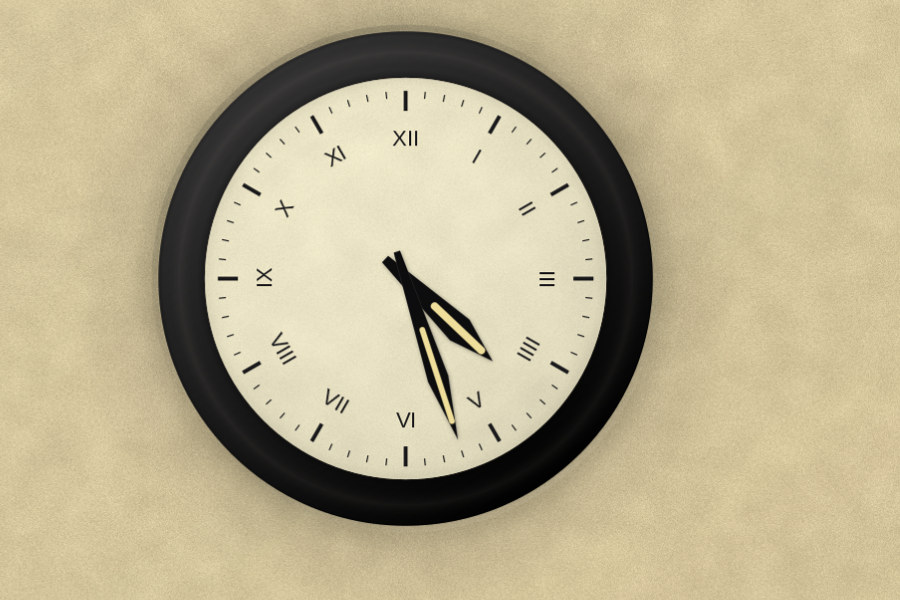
4.27
